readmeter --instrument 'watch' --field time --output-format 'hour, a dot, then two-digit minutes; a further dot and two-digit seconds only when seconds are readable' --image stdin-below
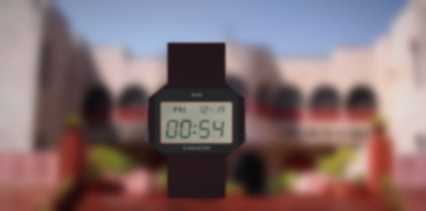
0.54
